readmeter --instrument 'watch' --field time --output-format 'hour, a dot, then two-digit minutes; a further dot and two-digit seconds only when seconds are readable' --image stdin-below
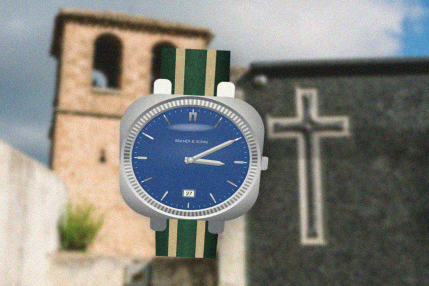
3.10
